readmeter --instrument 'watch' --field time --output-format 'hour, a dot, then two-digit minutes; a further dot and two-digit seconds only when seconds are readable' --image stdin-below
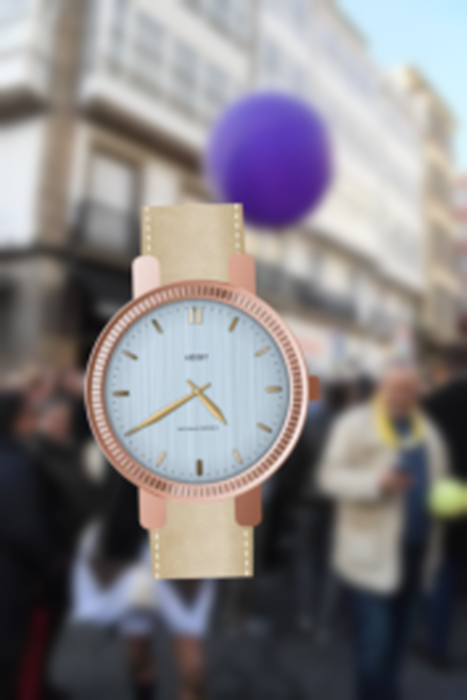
4.40
